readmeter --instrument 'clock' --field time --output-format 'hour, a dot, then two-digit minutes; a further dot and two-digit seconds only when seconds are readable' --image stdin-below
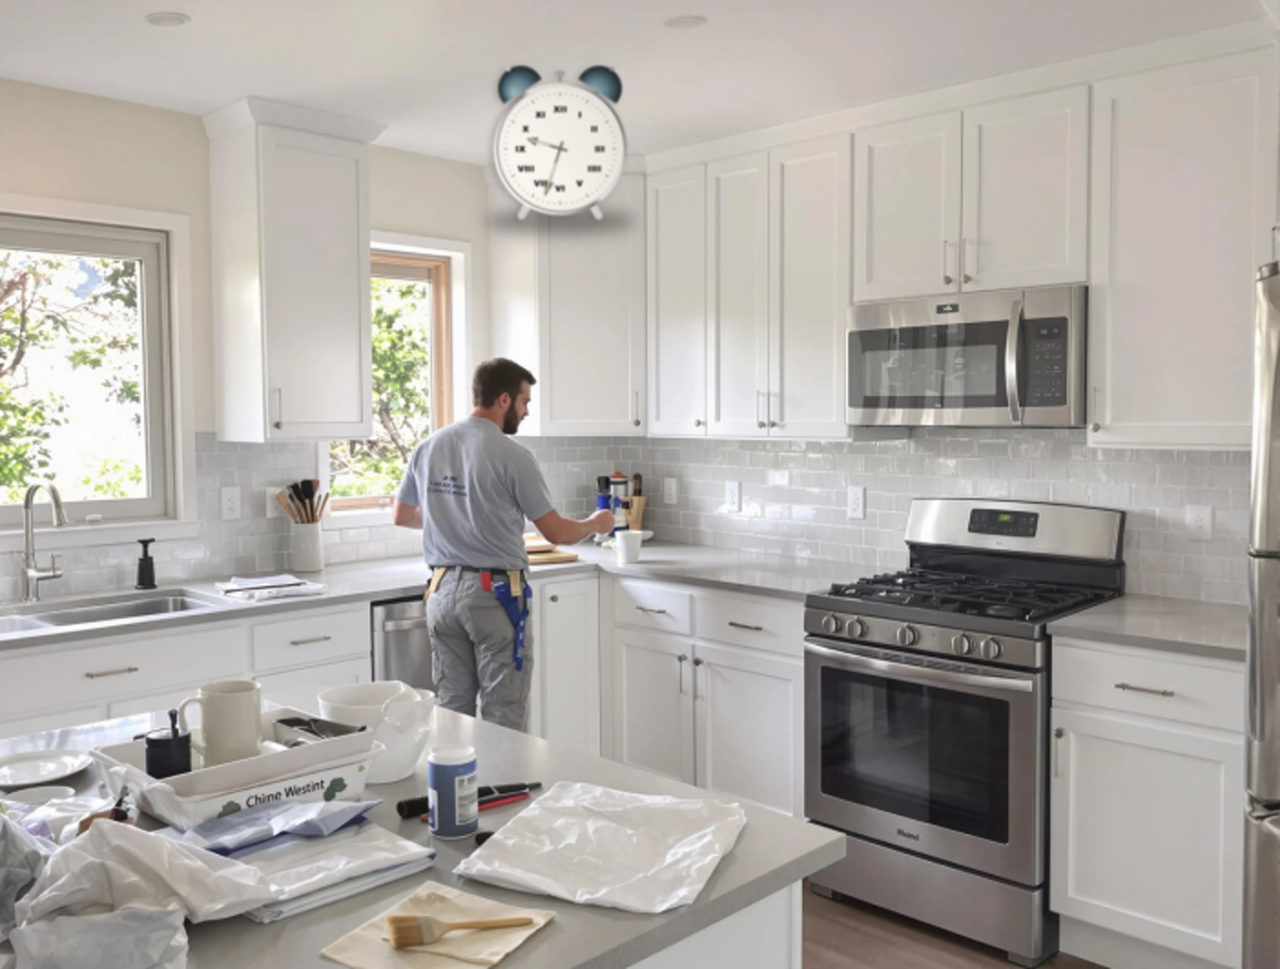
9.33
